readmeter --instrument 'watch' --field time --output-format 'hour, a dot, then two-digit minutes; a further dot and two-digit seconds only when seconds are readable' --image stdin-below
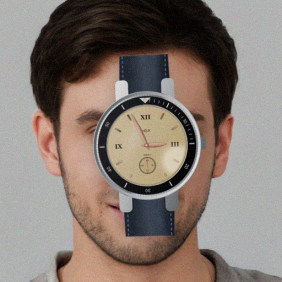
2.56
